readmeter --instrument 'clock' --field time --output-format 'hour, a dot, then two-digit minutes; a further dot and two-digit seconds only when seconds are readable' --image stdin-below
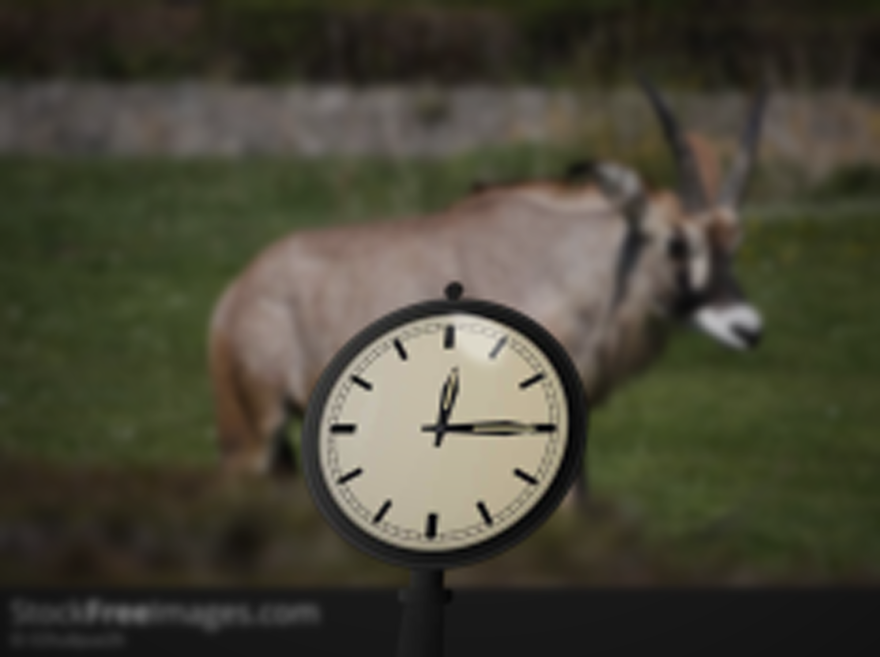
12.15
